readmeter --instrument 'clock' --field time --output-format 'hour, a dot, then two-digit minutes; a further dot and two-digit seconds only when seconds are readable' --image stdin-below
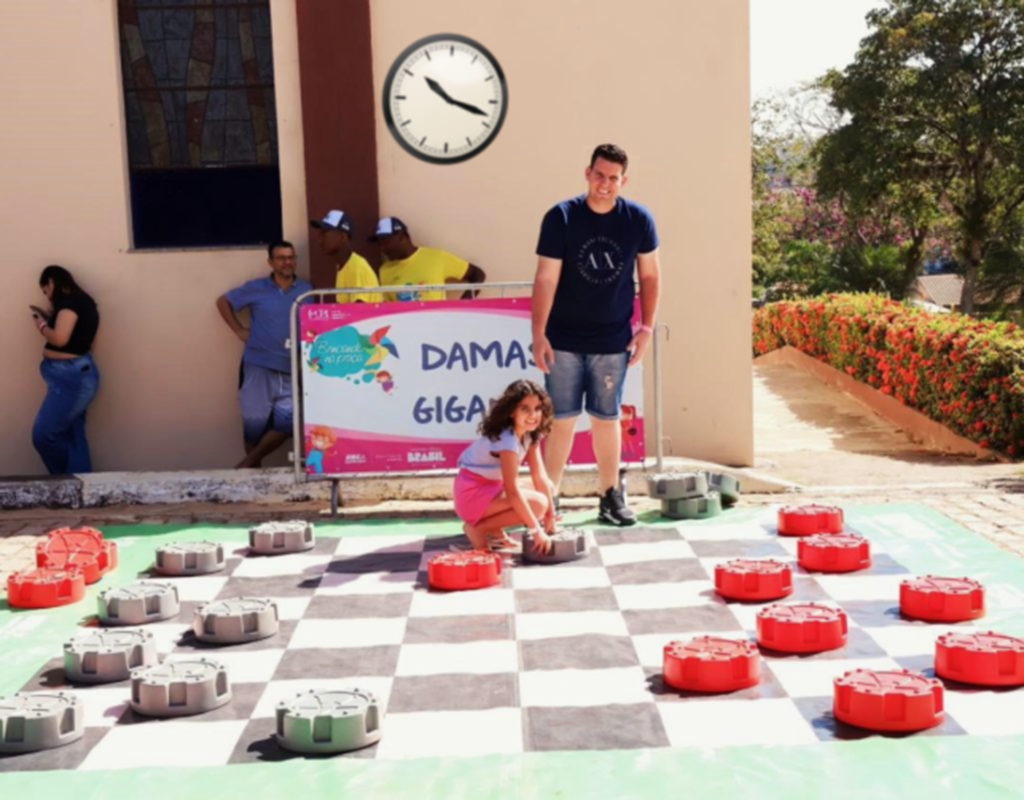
10.18
